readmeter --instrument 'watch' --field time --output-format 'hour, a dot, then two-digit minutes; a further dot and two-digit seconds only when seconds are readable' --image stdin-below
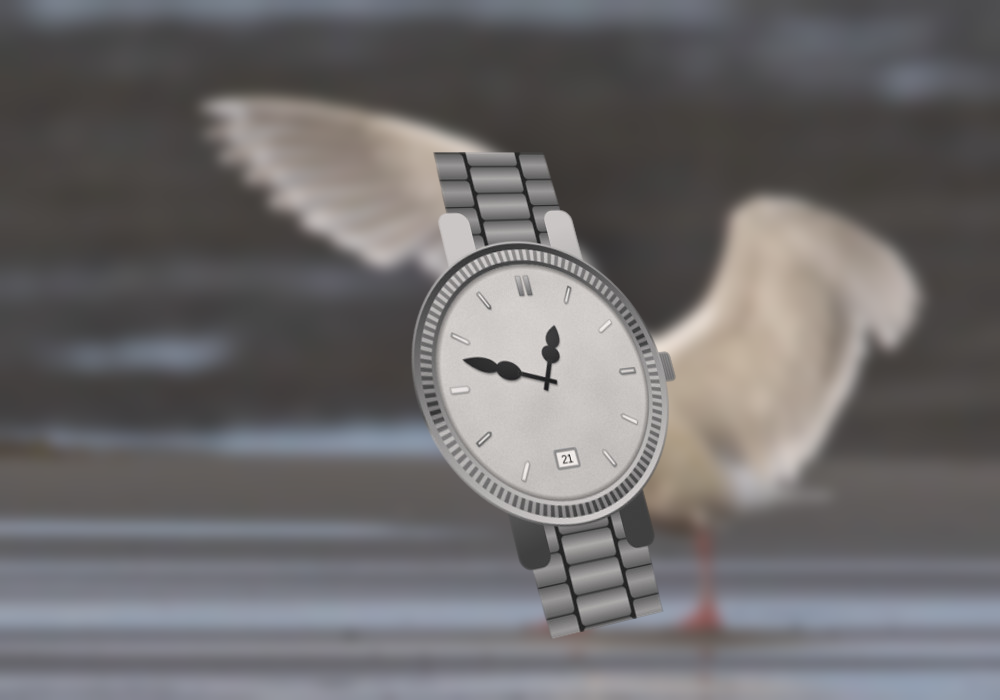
12.48
